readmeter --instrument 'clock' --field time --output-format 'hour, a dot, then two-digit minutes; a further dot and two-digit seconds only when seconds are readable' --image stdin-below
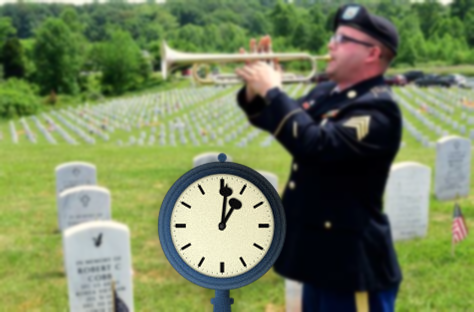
1.01
